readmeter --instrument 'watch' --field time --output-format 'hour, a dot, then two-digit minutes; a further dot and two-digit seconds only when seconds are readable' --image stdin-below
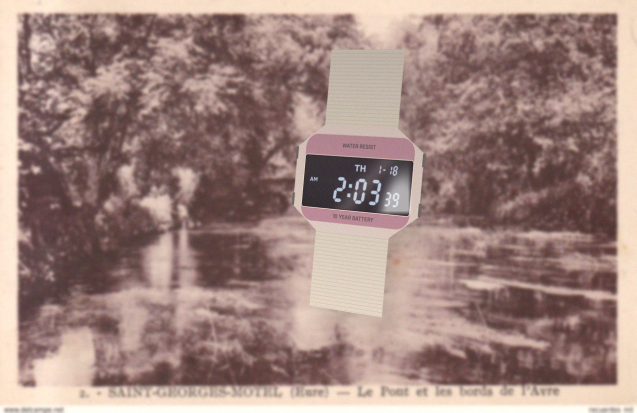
2.03.39
